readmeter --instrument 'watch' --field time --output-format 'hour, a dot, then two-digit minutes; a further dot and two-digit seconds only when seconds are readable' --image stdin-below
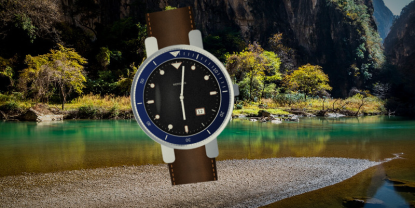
6.02
